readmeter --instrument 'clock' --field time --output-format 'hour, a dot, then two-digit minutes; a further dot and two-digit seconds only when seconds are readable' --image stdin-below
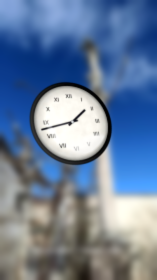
1.43
